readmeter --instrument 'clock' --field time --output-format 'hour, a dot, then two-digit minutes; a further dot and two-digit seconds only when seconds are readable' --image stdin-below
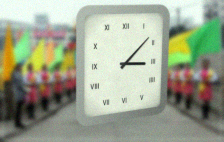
3.08
